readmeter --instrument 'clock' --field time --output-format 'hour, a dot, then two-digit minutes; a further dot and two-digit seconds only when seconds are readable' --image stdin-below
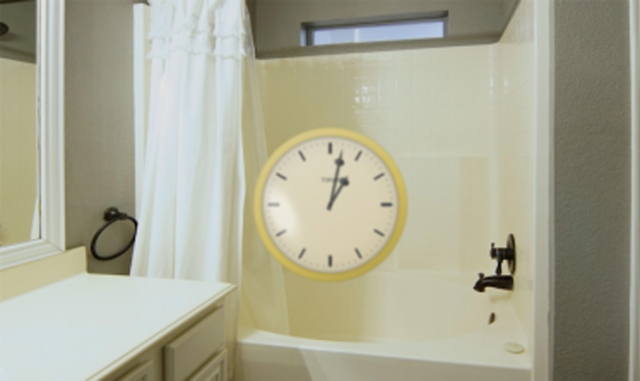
1.02
